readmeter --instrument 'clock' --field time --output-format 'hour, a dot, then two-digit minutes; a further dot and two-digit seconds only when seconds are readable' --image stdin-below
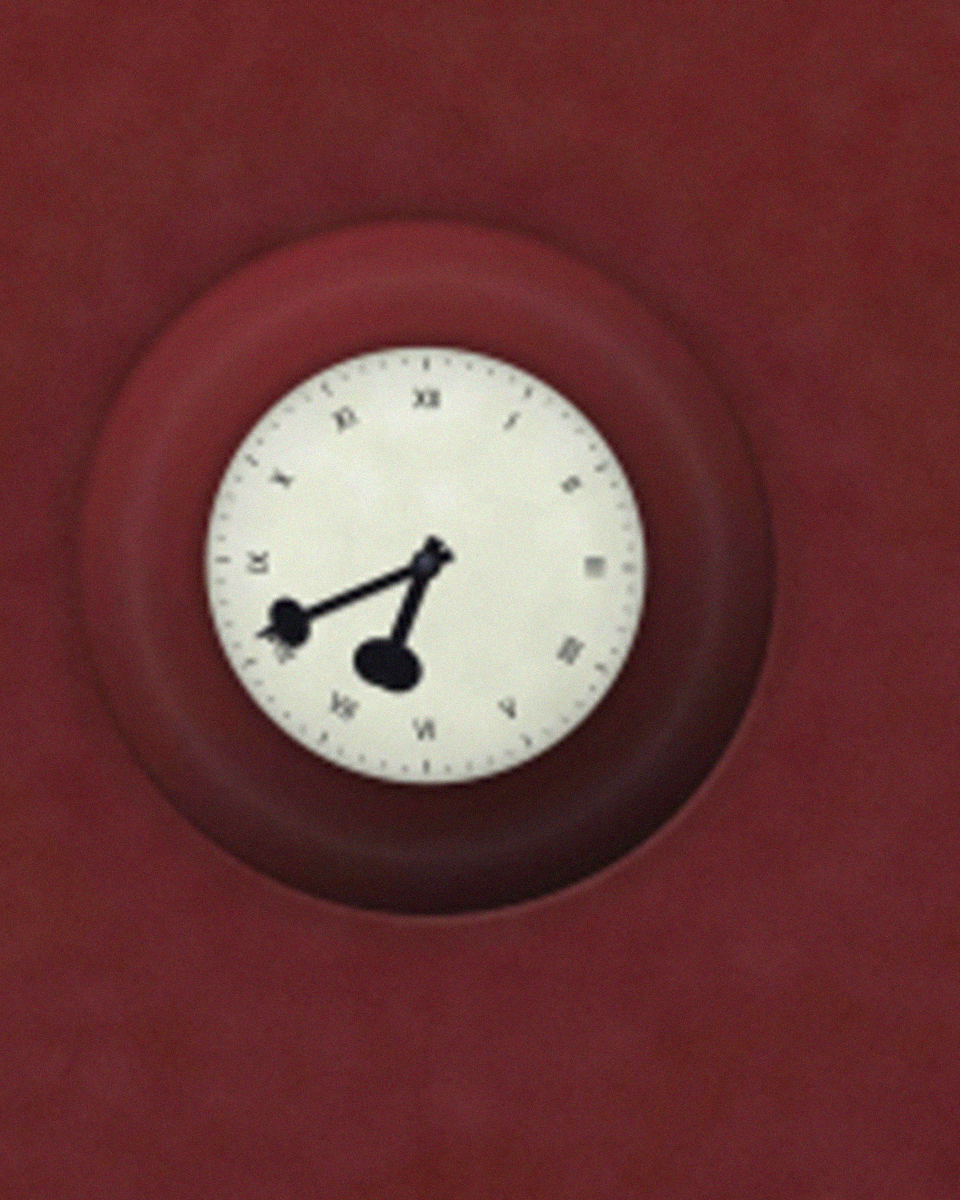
6.41
